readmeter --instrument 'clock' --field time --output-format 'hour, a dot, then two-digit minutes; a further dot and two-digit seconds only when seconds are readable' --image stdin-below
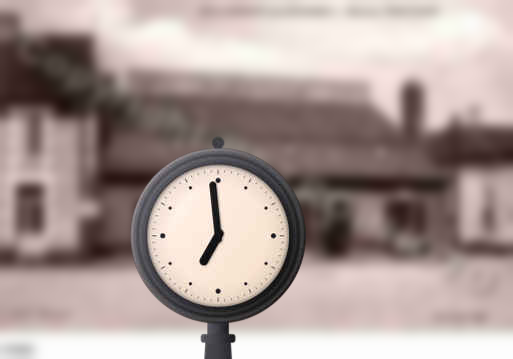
6.59
